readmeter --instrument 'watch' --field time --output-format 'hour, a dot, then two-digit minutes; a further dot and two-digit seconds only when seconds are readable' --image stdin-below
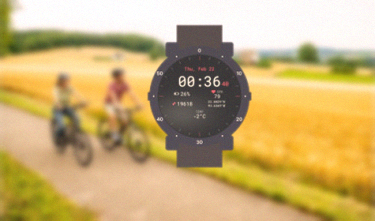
0.36
